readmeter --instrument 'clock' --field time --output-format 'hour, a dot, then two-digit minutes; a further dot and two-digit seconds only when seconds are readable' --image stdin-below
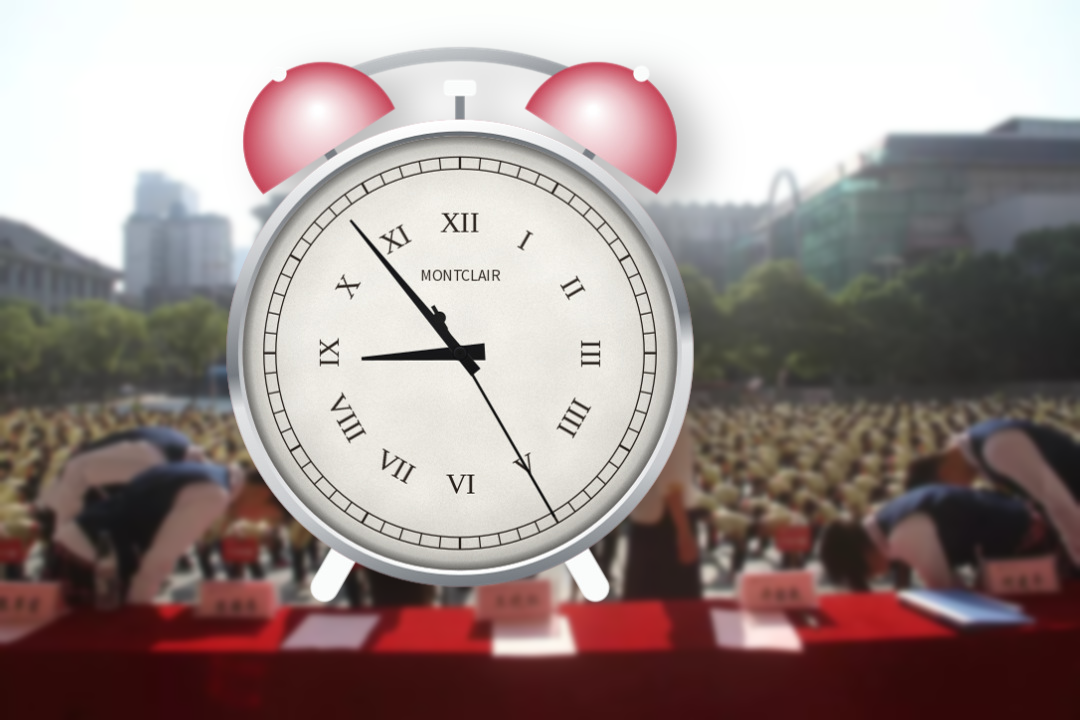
8.53.25
